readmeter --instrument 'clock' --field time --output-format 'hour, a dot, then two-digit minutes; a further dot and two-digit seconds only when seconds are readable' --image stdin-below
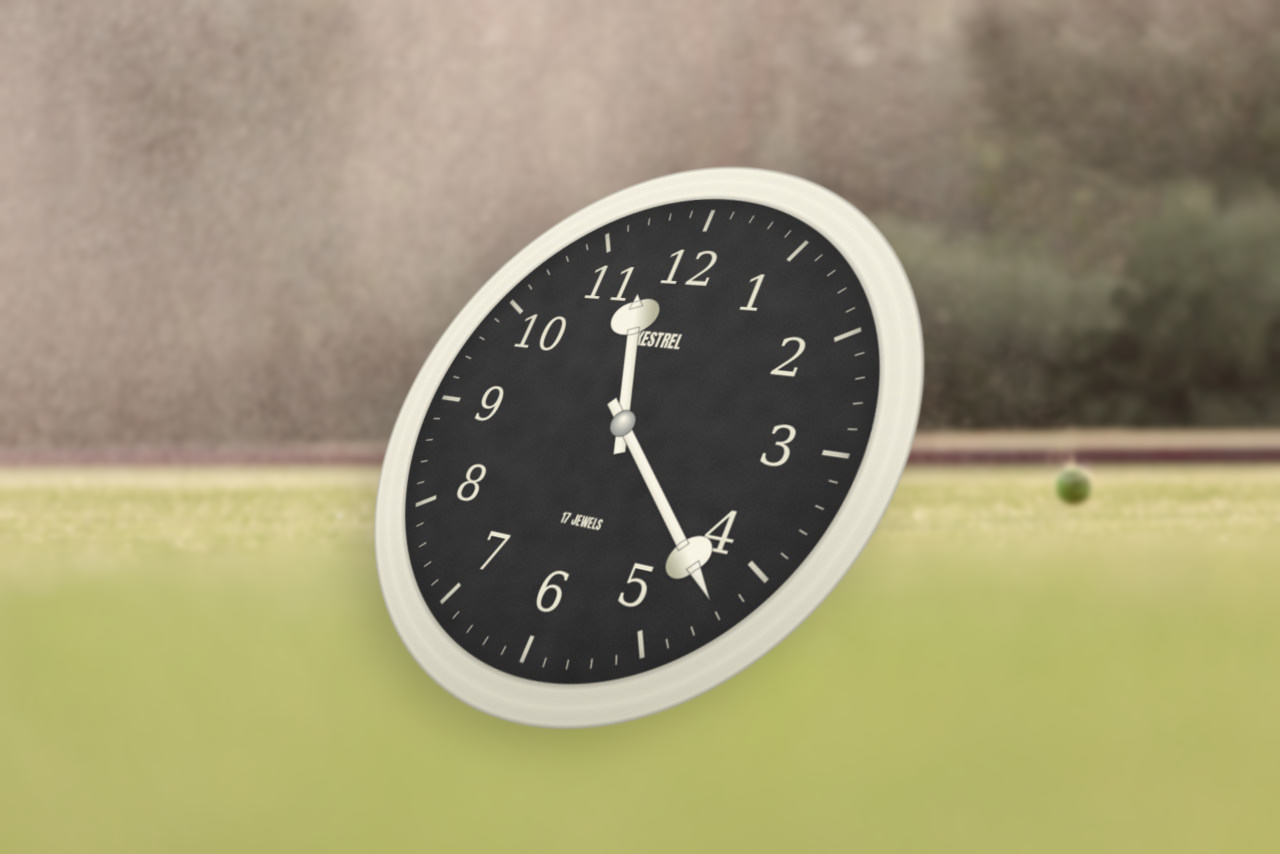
11.22
